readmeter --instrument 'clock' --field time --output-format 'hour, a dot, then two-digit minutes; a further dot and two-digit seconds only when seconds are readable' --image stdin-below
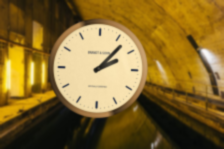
2.07
